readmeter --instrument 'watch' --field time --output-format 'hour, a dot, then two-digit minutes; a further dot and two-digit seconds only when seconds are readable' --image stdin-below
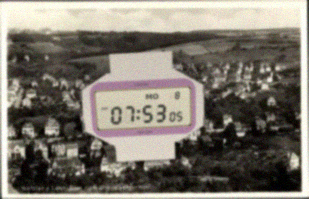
7.53
